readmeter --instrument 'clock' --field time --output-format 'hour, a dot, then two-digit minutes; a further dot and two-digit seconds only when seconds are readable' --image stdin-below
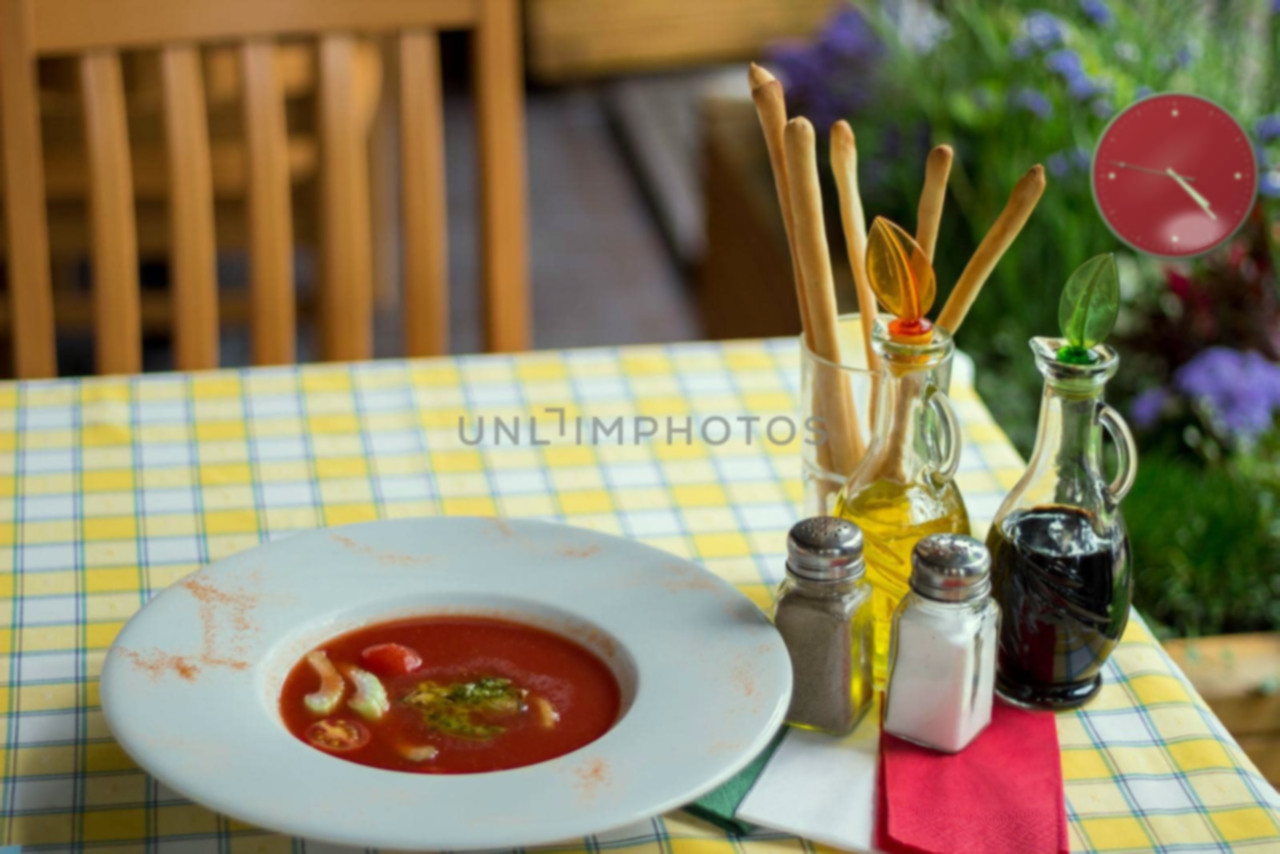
4.22.47
